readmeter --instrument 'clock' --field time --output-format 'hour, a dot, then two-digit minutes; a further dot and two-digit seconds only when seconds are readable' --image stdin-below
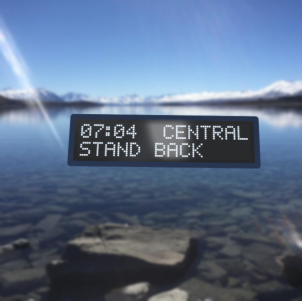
7.04
